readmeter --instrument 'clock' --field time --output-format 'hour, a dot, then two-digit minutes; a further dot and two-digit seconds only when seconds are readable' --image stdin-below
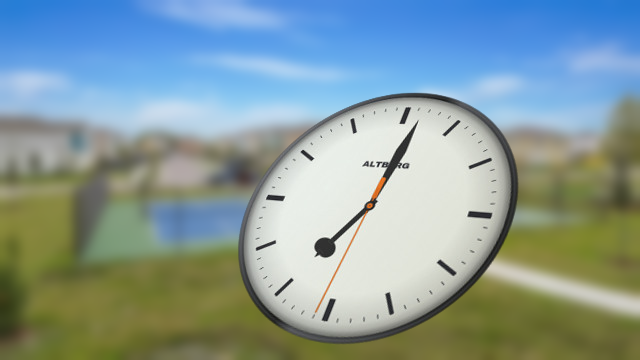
7.01.31
